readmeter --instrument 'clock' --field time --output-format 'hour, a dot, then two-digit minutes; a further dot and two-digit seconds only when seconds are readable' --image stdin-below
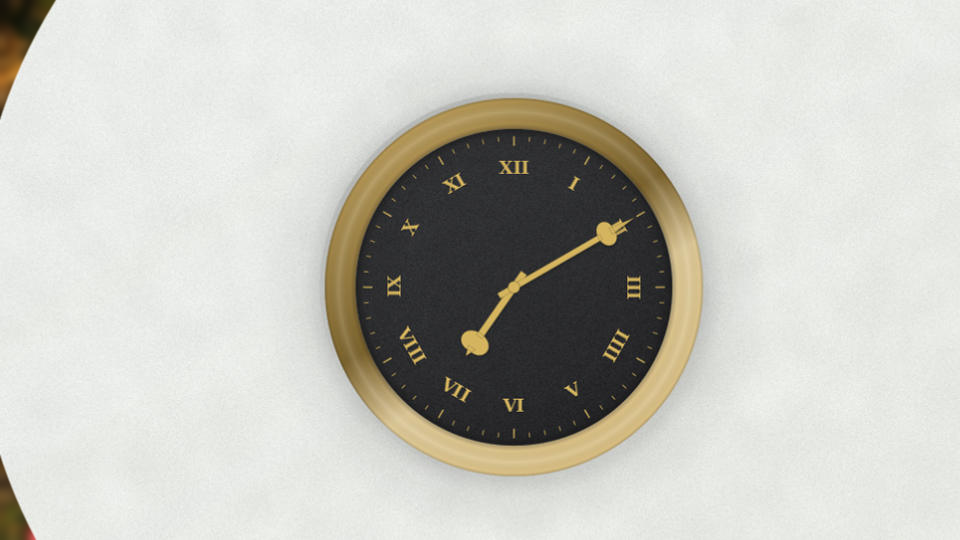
7.10
